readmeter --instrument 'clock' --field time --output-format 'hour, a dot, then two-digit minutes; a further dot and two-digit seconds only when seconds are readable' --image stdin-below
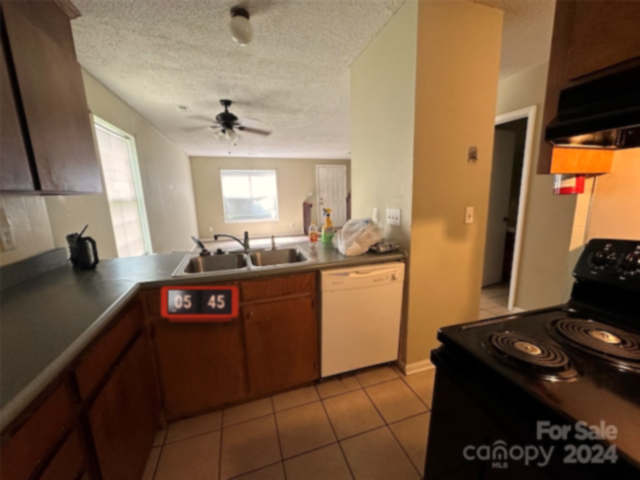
5.45
